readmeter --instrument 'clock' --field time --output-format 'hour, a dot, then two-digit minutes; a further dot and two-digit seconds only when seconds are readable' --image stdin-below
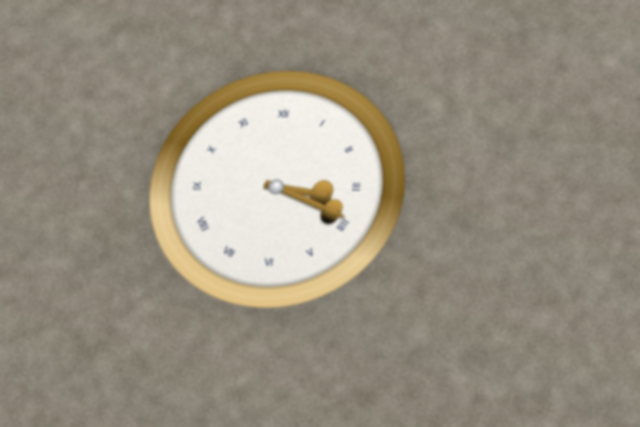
3.19
